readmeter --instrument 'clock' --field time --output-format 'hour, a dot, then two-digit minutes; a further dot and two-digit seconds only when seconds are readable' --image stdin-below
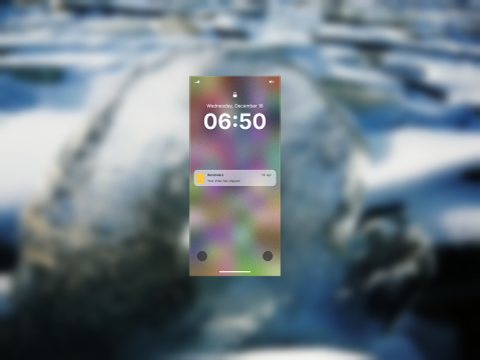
6.50
